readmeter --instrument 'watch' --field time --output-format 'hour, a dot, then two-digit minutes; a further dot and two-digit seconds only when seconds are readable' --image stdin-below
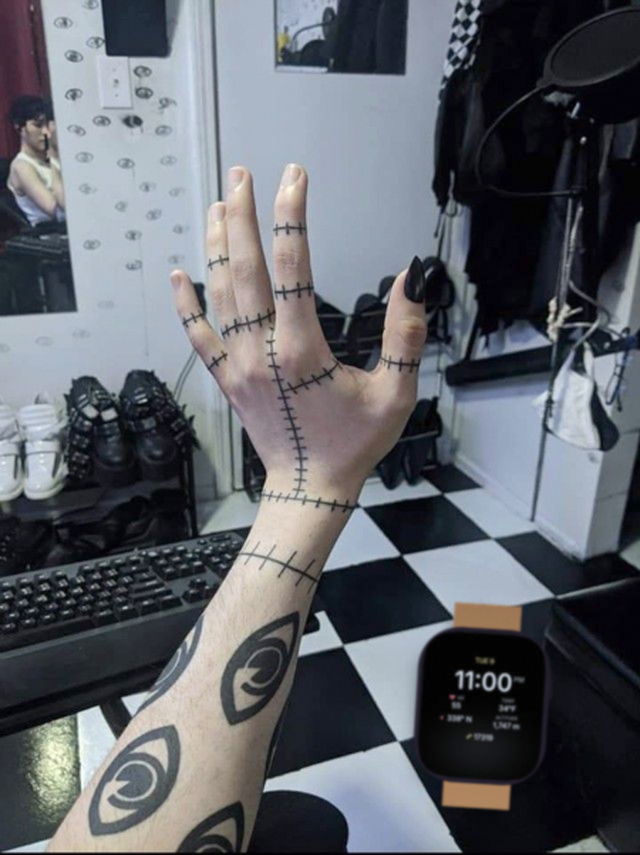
11.00
